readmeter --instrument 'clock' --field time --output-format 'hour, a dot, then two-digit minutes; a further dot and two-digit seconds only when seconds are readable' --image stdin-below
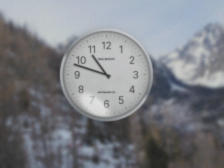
10.48
